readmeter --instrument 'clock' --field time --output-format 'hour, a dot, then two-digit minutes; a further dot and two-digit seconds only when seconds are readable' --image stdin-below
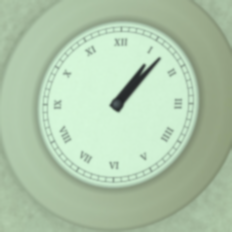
1.07
